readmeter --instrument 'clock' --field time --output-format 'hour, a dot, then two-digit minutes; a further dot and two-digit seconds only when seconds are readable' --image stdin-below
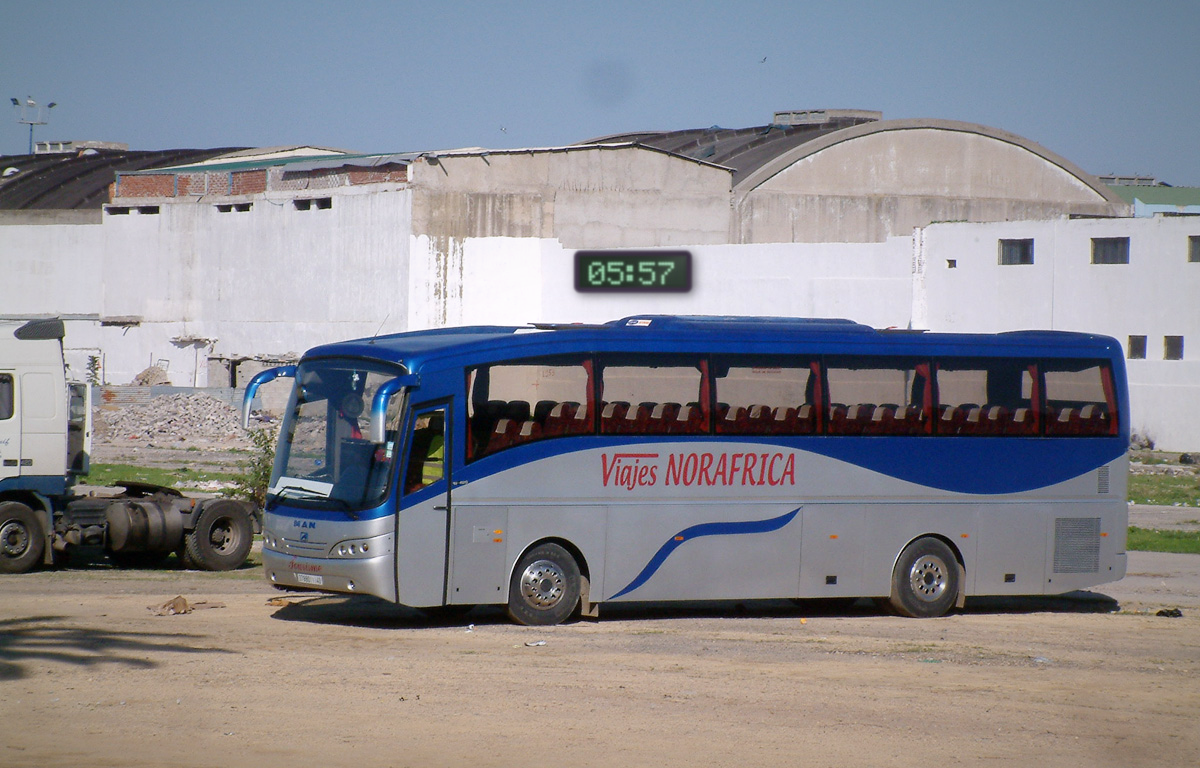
5.57
